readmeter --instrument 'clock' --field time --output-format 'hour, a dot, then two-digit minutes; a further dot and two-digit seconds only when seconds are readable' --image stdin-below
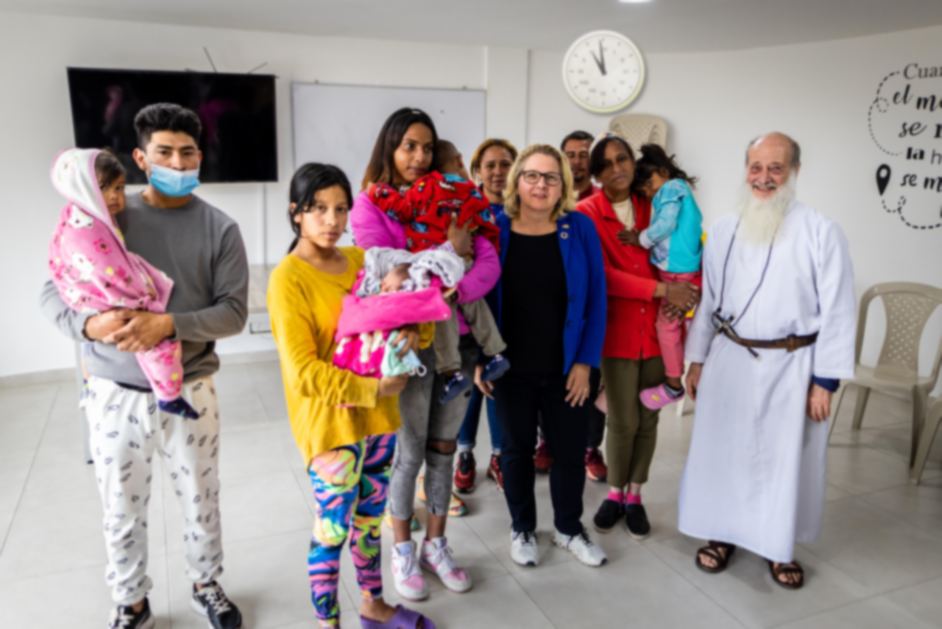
10.59
